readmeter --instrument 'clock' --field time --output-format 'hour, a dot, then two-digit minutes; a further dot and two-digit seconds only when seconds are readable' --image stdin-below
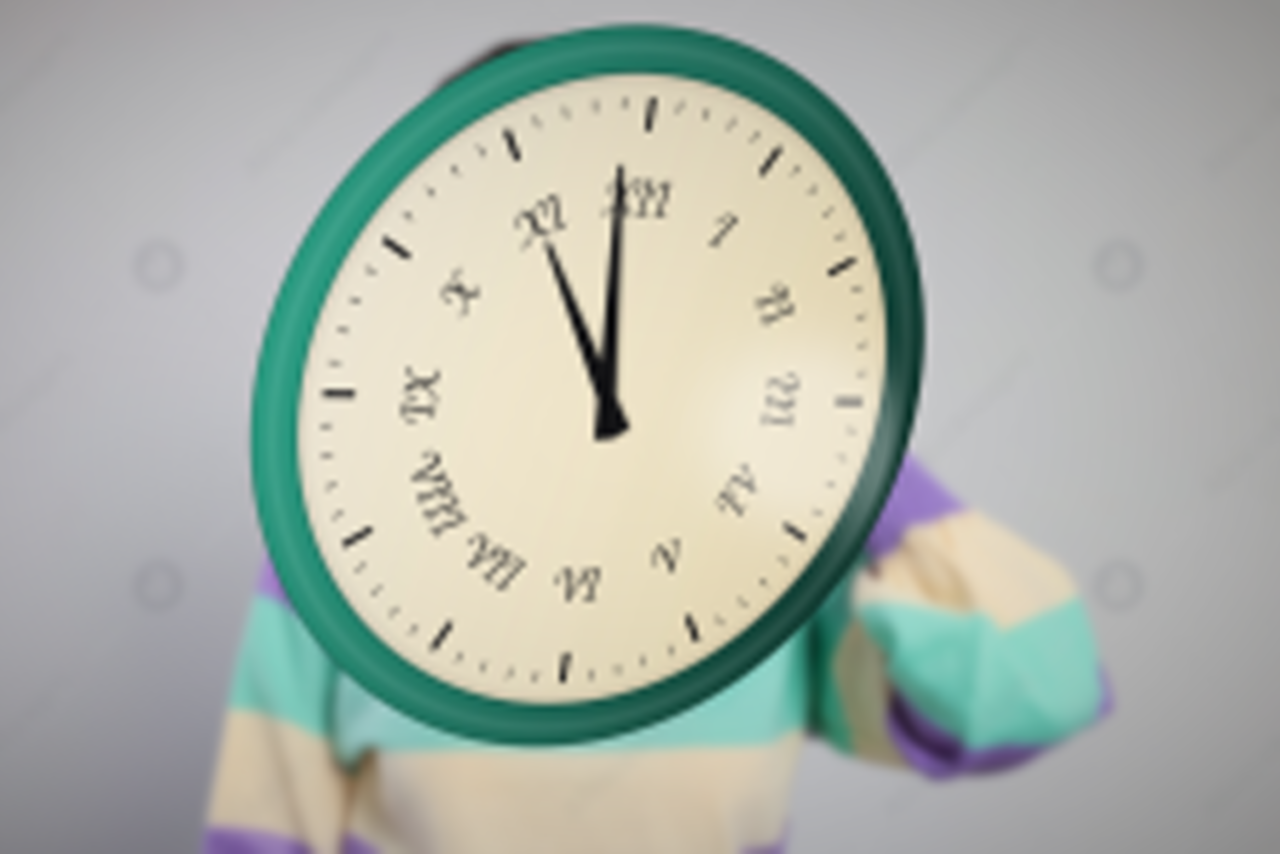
10.59
